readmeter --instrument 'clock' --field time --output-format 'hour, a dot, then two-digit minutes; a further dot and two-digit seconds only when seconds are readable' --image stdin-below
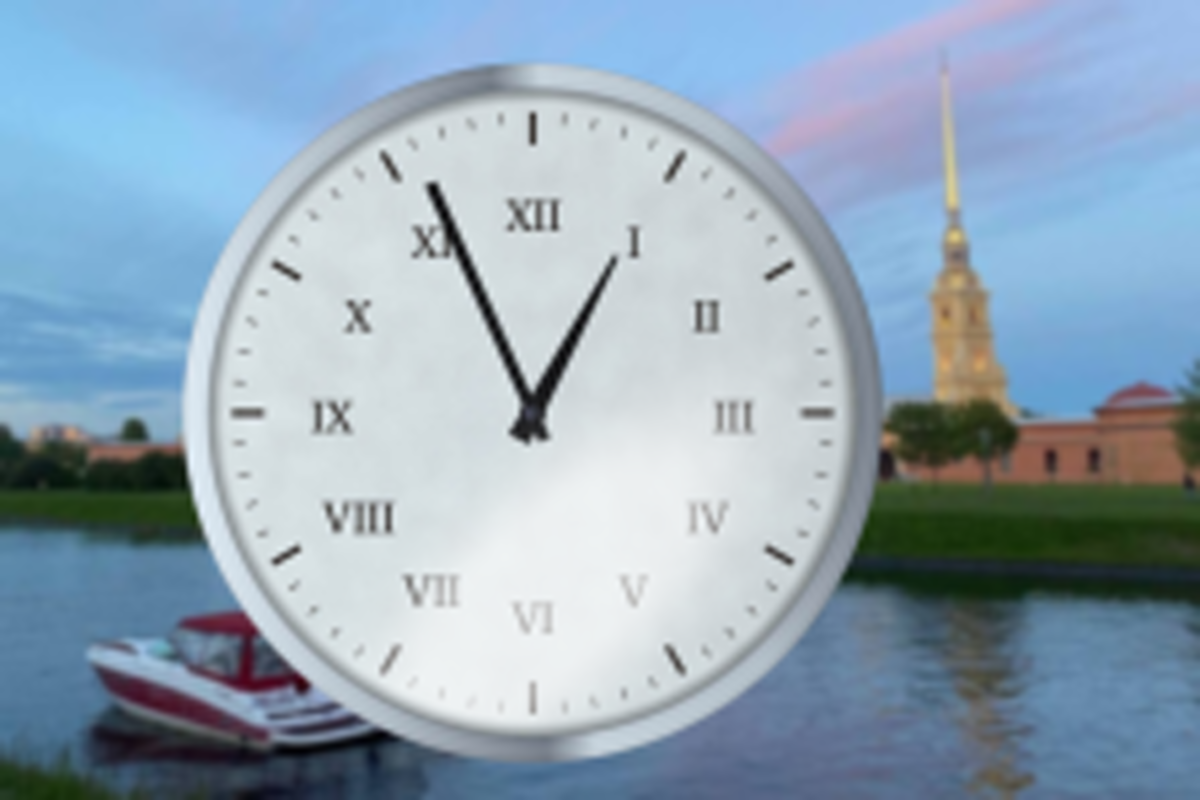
12.56
